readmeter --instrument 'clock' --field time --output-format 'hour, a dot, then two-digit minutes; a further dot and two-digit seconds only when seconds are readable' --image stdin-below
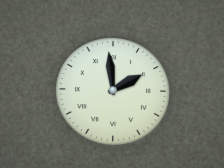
1.59
